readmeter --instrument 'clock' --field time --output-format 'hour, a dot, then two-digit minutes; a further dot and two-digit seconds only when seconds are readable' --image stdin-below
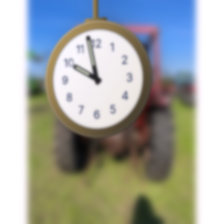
9.58
